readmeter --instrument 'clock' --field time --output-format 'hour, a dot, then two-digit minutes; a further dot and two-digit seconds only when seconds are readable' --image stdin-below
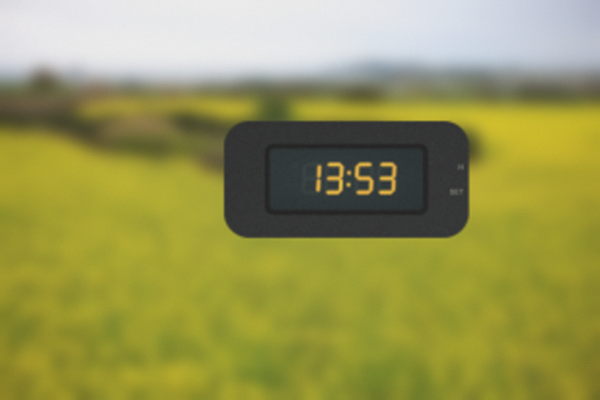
13.53
